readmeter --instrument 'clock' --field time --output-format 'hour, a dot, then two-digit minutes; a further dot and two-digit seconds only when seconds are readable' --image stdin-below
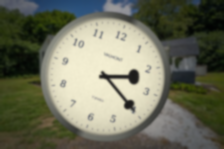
2.20
